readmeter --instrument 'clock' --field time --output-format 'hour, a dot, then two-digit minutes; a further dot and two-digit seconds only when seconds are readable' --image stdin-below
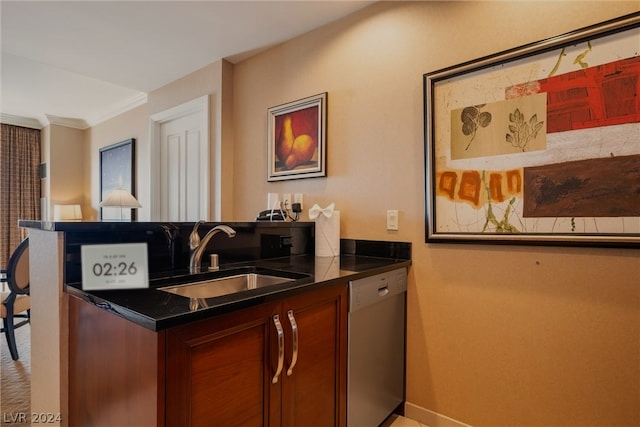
2.26
